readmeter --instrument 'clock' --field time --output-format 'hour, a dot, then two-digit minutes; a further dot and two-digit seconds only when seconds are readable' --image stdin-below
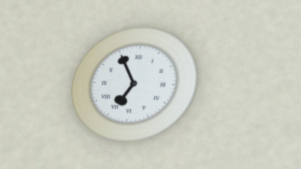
6.55
